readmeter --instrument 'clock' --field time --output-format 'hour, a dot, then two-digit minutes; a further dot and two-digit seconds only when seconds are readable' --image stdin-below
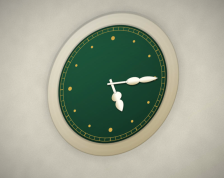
5.15
